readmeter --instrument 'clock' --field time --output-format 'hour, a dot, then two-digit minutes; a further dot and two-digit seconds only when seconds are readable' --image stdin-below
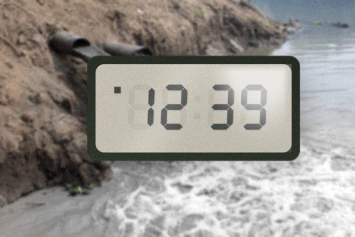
12.39
